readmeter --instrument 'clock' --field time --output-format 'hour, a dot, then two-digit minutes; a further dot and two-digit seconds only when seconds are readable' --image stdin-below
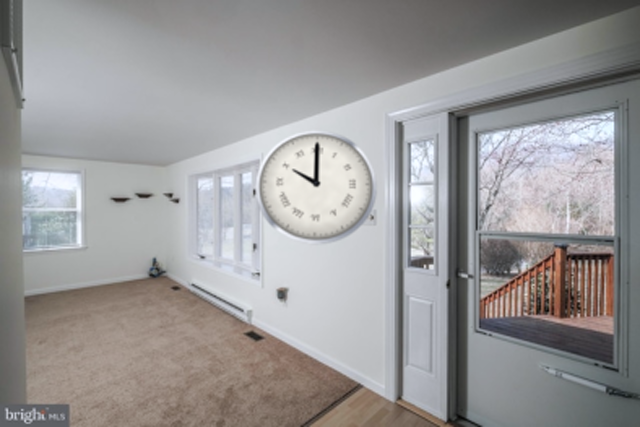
10.00
